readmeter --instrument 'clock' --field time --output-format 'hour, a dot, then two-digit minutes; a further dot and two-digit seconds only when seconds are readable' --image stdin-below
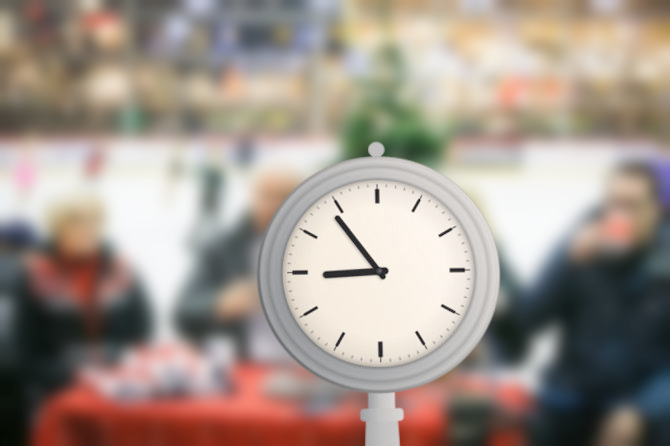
8.54
